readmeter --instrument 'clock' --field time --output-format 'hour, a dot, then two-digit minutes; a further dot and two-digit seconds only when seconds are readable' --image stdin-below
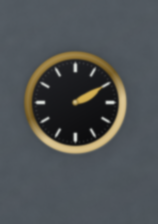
2.10
